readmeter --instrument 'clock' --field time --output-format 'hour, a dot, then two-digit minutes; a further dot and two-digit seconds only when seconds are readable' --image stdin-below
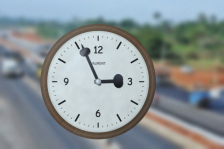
2.56
